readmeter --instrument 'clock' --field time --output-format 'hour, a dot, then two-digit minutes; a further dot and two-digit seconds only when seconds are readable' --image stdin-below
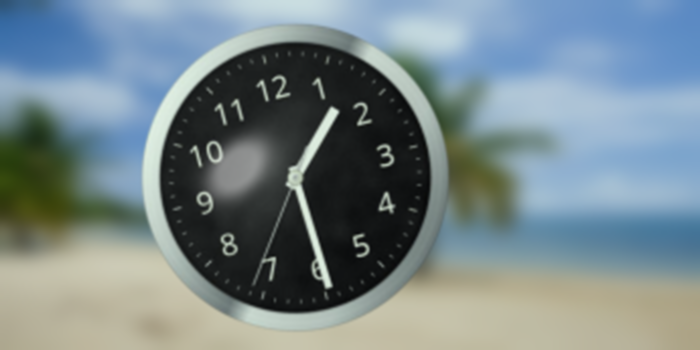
1.29.36
